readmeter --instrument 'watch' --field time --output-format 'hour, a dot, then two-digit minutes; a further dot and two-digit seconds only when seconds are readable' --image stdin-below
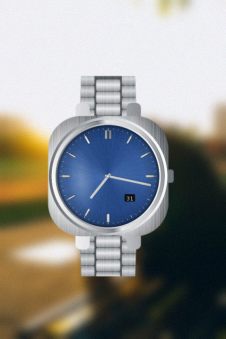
7.17
